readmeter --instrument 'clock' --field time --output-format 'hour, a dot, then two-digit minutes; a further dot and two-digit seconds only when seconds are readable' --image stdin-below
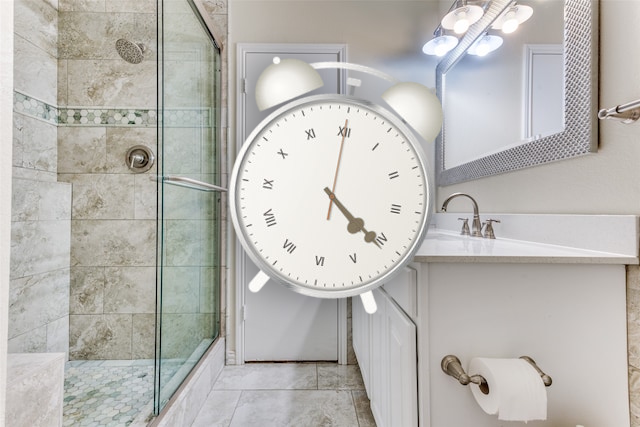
4.21.00
